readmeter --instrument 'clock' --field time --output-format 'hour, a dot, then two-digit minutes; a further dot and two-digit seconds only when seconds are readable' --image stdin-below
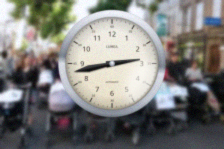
2.43
